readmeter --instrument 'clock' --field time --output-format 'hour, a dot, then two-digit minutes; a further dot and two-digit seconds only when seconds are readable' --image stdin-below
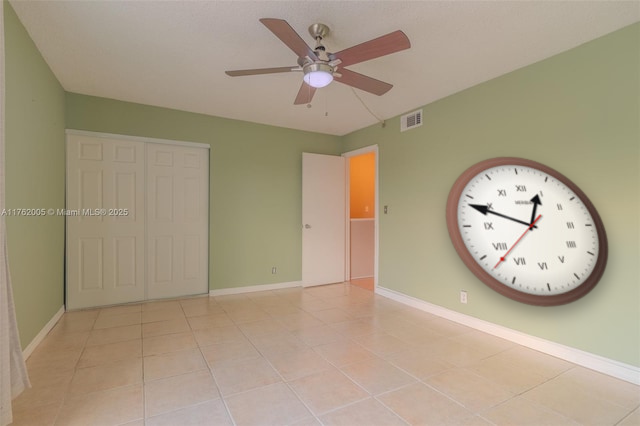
12.48.38
